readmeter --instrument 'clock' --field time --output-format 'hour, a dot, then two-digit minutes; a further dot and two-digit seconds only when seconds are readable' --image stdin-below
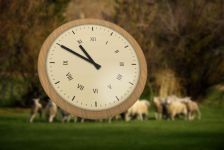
10.50
